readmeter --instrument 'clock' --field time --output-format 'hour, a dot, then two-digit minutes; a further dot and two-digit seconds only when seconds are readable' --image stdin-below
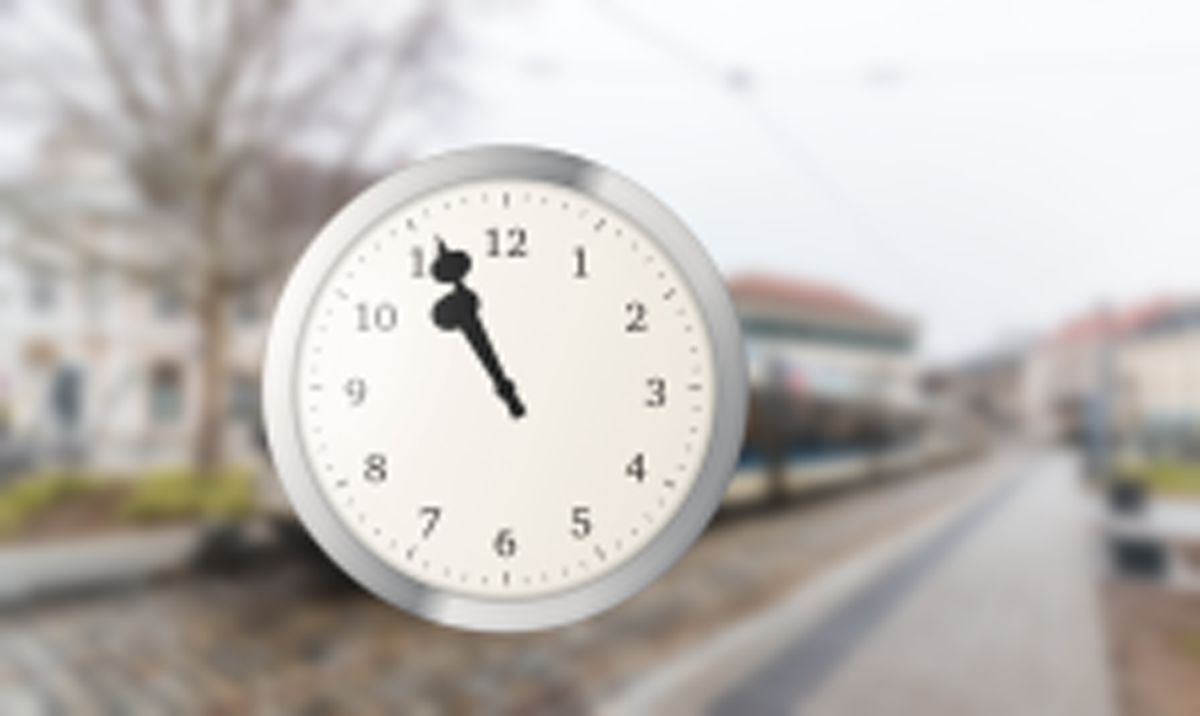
10.56
